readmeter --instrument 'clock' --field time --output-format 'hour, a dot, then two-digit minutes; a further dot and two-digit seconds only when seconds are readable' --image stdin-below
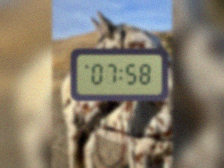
7.58
